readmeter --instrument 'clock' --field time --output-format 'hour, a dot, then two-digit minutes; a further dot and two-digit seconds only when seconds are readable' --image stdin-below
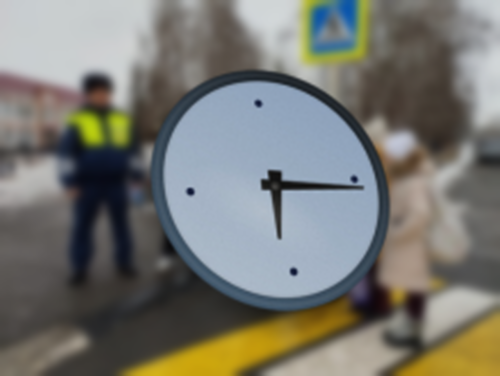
6.16
